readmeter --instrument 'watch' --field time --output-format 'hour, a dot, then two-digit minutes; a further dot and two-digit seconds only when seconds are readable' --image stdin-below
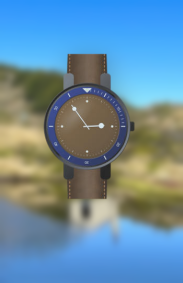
2.54
